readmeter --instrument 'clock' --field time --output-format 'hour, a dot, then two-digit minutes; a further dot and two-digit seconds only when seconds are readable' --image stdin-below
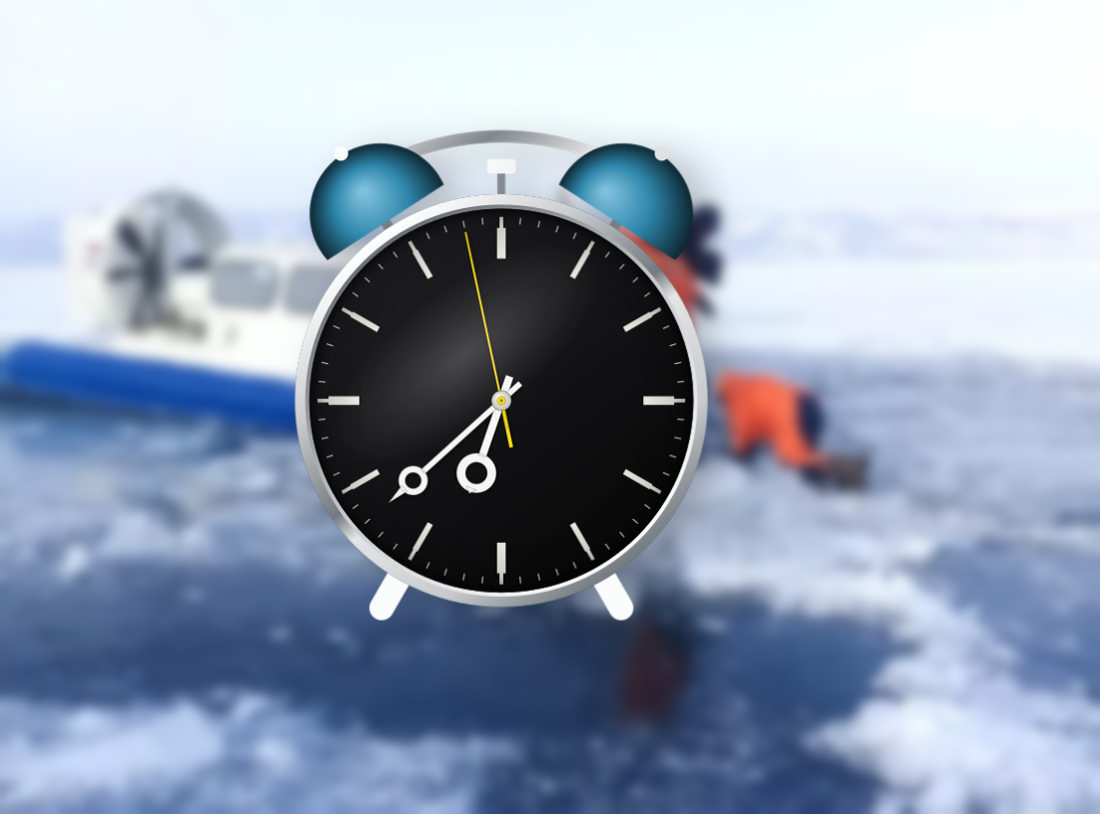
6.37.58
